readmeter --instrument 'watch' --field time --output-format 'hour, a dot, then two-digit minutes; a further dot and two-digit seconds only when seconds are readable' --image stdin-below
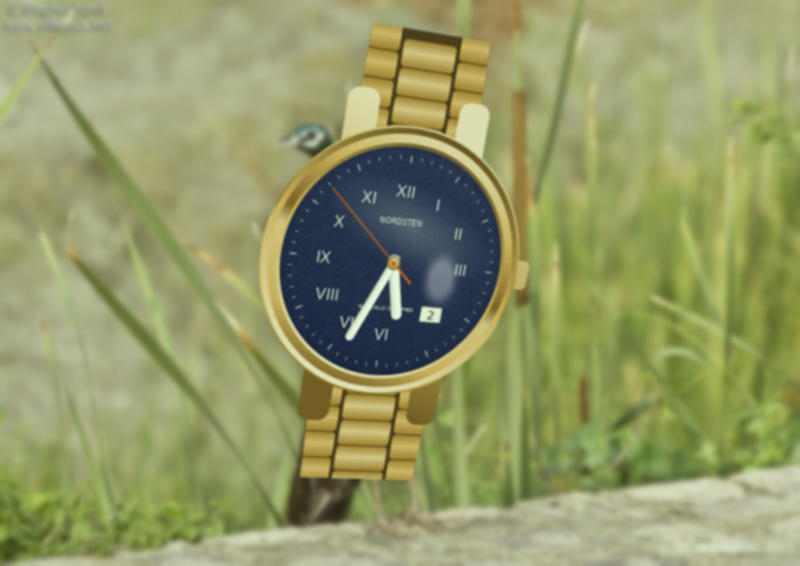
5.33.52
